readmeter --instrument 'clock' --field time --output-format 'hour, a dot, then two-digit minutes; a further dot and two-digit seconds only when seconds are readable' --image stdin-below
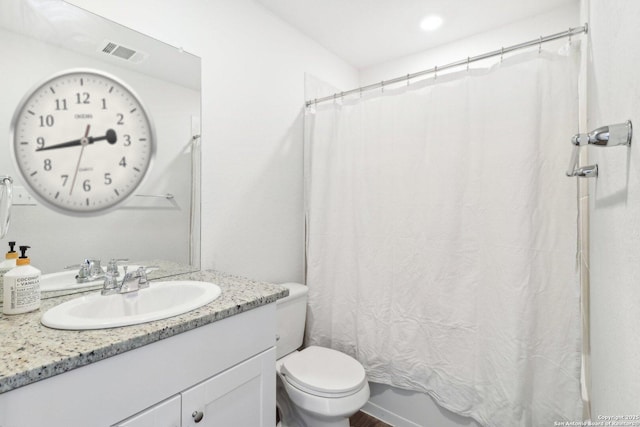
2.43.33
